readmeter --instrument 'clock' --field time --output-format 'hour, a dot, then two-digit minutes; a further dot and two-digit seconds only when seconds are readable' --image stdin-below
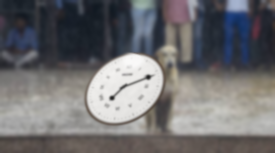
7.11
